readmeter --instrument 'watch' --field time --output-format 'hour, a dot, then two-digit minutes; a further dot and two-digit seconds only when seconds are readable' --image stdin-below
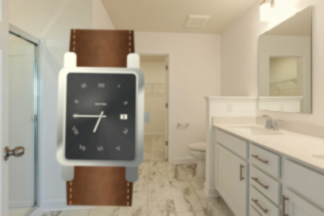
6.45
